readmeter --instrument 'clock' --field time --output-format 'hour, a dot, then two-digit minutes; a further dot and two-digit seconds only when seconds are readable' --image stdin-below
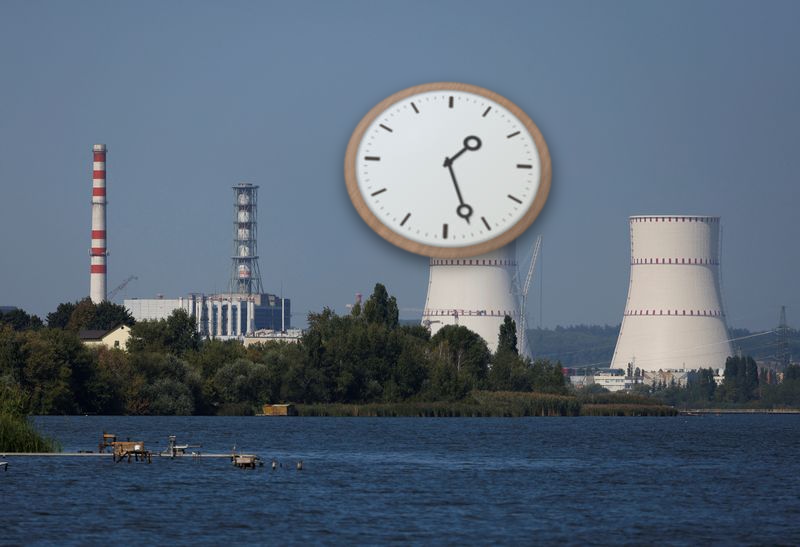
1.27
